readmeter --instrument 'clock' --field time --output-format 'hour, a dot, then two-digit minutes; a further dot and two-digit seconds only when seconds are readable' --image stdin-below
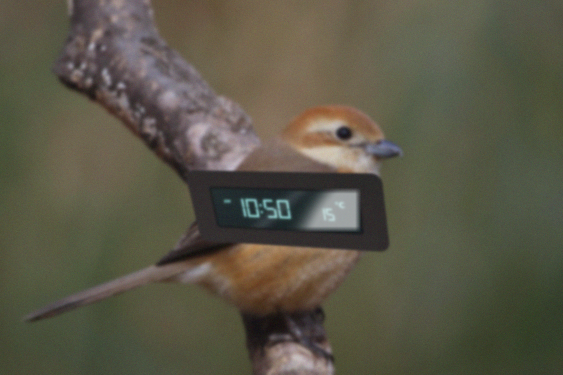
10.50
